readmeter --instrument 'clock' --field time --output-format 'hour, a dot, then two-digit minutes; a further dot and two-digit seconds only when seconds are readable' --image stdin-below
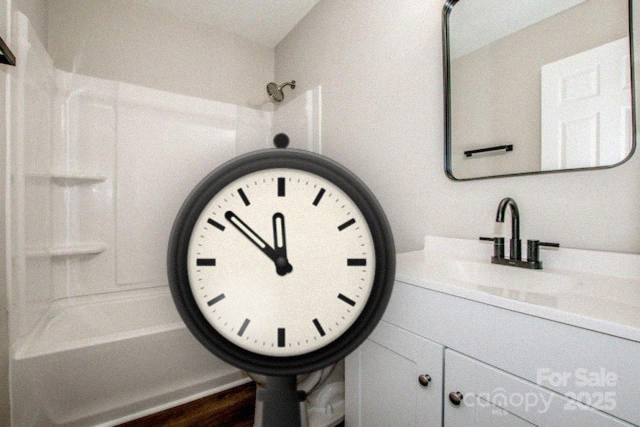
11.52
